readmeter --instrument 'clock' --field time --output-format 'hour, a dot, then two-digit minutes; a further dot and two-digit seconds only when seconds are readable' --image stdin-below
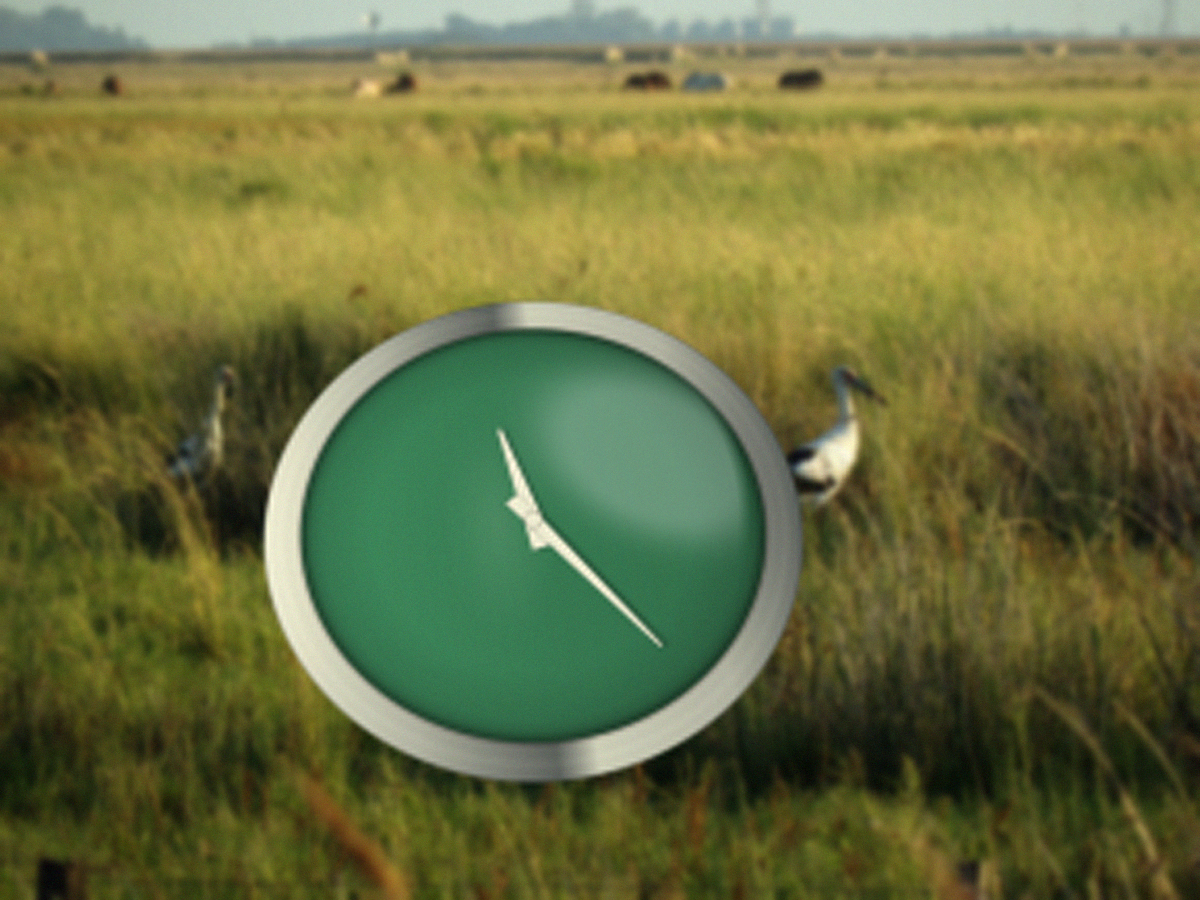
11.23
